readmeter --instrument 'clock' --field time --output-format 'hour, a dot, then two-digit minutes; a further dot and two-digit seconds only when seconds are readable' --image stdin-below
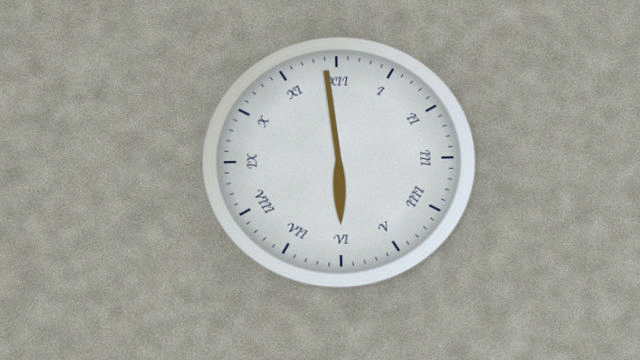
5.59
